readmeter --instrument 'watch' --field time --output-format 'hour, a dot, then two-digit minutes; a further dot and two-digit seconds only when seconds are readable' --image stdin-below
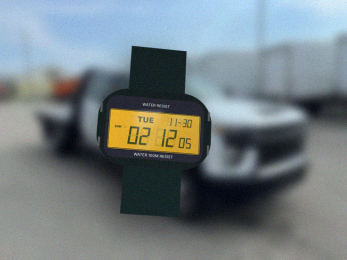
2.12.05
